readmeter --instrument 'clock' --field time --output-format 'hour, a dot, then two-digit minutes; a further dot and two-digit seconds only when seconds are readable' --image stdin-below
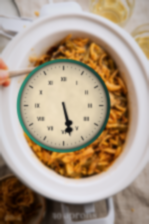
5.28
